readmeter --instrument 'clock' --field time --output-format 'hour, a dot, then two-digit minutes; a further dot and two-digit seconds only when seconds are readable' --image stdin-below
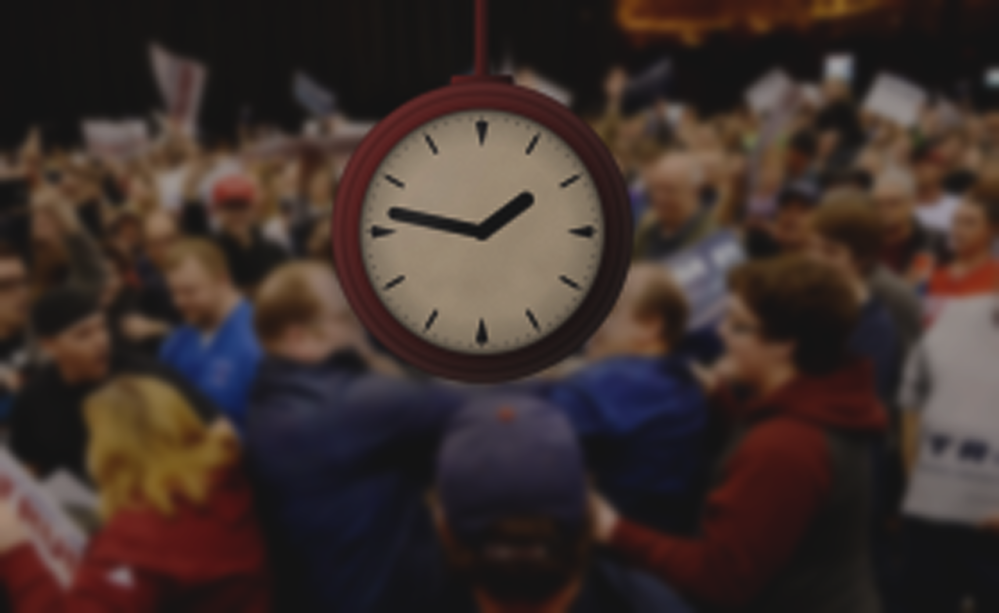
1.47
